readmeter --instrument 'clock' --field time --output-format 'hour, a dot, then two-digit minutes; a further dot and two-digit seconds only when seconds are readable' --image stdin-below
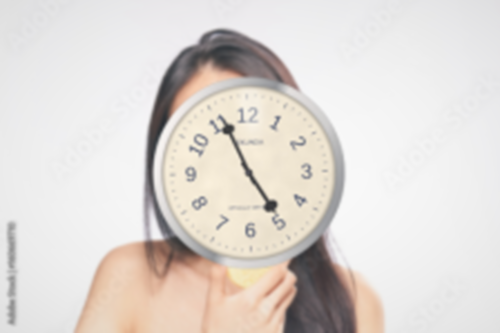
4.56
